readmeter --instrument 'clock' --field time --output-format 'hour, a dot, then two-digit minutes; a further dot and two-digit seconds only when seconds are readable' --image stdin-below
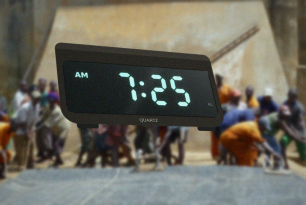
7.25
